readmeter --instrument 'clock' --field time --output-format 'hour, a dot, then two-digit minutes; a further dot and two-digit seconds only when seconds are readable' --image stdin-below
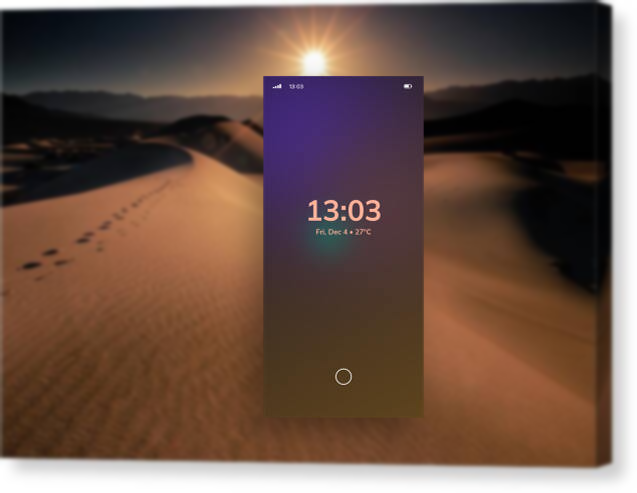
13.03
